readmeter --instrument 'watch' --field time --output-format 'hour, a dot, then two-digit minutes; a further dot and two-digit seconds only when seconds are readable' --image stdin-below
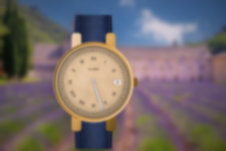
5.27
